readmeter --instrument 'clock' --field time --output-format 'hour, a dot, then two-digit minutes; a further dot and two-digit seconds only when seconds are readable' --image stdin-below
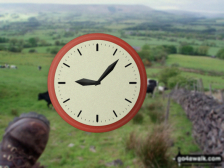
9.07
